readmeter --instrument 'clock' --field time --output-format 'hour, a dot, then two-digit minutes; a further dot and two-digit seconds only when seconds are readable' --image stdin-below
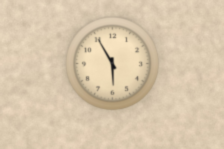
5.55
